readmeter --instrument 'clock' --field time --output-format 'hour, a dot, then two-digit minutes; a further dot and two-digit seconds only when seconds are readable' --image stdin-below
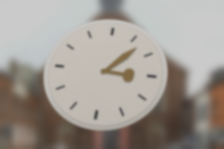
3.07
